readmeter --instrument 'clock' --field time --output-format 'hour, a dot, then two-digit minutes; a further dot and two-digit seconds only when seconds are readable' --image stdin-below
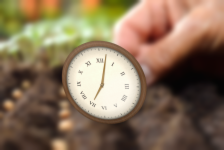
7.02
